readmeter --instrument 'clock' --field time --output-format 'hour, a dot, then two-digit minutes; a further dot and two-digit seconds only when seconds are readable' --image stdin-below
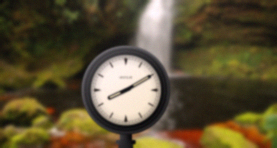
8.10
